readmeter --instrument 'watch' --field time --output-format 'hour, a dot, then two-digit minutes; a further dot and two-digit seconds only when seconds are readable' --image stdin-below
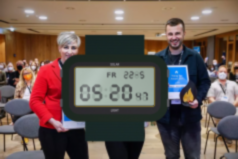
5.20
